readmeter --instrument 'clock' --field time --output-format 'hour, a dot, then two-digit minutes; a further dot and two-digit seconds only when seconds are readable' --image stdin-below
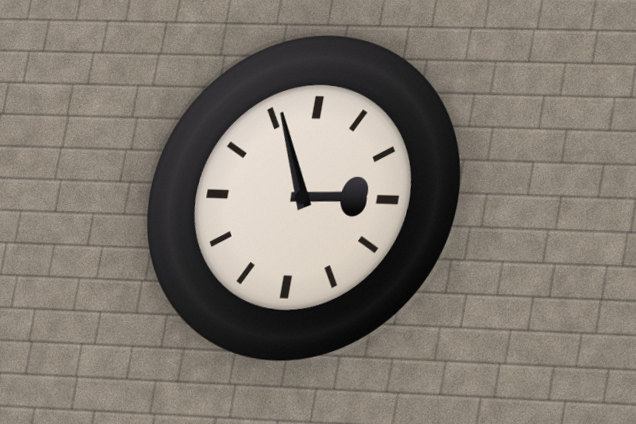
2.56
